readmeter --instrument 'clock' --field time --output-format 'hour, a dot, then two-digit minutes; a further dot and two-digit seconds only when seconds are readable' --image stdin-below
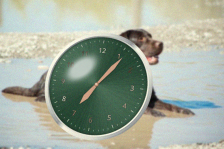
7.06
